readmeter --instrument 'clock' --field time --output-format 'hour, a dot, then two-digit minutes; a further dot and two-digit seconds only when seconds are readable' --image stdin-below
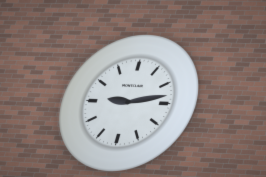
9.13
